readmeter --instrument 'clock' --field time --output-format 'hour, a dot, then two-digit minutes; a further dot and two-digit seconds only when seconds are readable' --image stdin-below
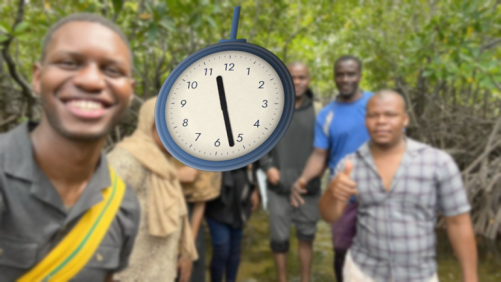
11.27
